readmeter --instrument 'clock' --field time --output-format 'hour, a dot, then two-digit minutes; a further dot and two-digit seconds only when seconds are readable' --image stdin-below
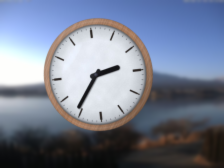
2.36
